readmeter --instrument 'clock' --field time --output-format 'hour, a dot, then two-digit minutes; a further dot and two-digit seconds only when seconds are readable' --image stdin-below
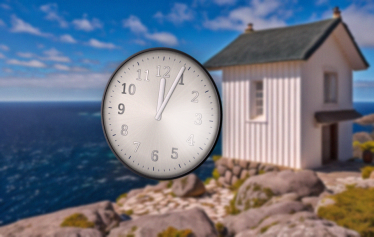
12.04
